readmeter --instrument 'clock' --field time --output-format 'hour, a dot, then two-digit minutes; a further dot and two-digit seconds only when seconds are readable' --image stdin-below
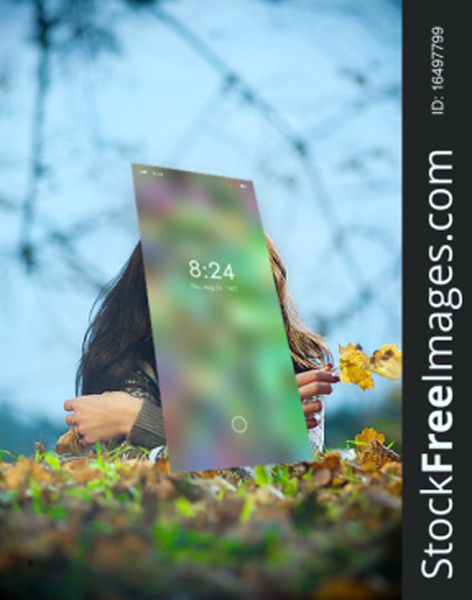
8.24
